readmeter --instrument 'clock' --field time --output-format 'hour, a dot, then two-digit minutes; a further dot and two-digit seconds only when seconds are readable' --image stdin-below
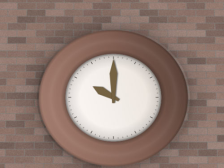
10.00
